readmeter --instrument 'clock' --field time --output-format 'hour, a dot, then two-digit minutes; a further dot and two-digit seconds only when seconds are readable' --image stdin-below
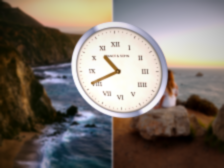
10.41
